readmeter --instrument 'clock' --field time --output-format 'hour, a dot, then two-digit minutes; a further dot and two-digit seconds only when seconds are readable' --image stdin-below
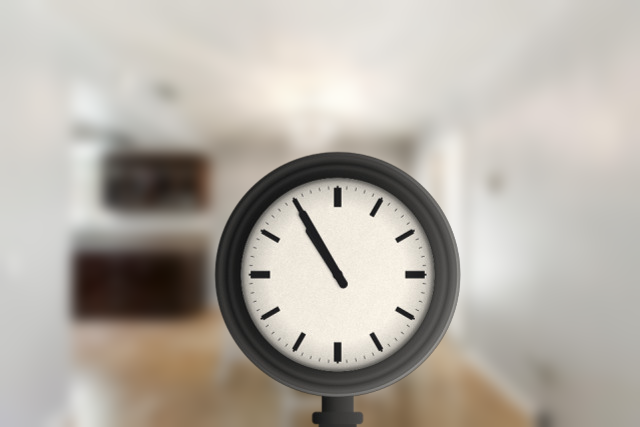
10.55
